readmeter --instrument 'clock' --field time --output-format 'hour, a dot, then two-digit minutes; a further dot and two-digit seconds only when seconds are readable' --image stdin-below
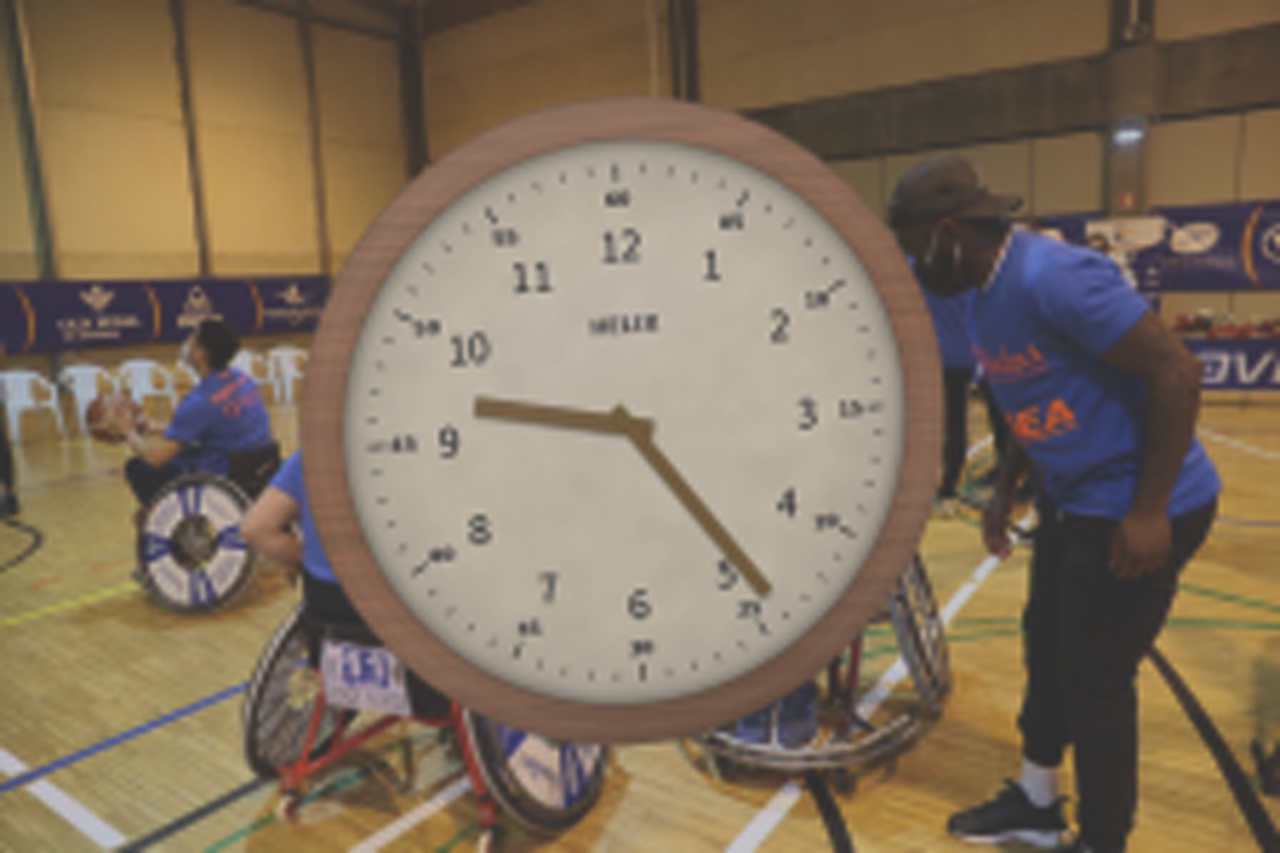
9.24
